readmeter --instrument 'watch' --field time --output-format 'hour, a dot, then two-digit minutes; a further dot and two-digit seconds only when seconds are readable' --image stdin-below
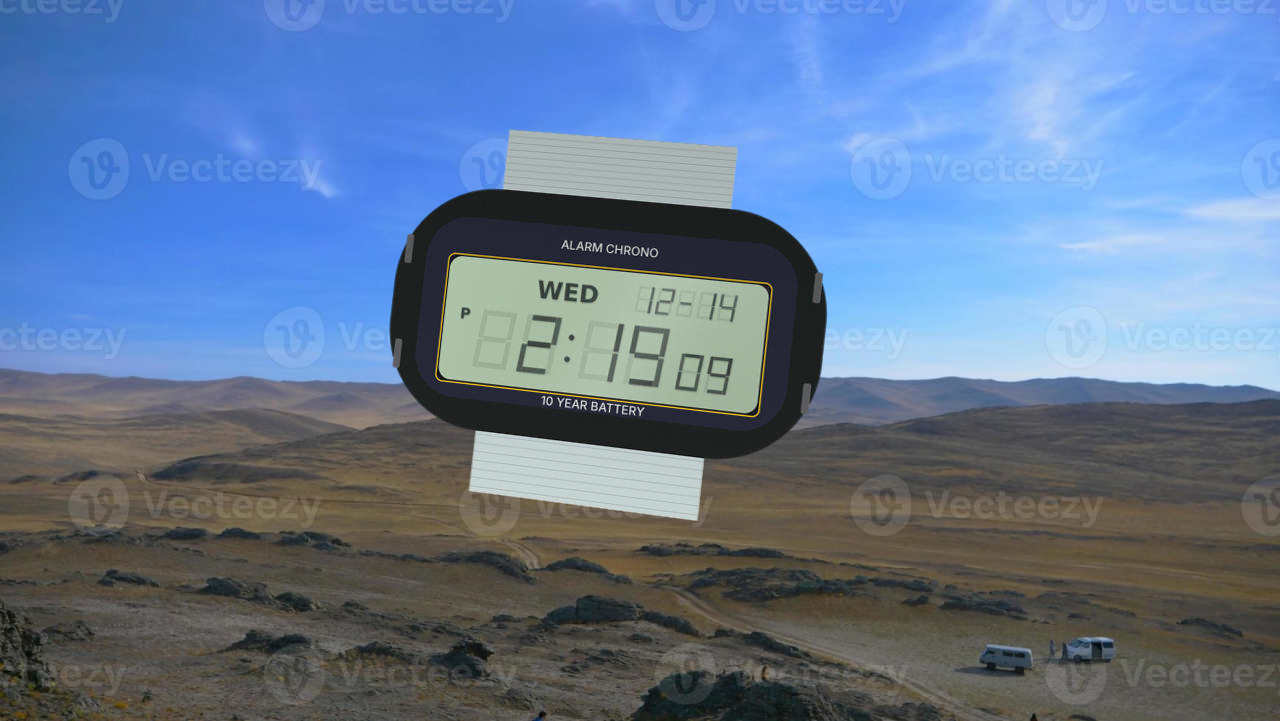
2.19.09
